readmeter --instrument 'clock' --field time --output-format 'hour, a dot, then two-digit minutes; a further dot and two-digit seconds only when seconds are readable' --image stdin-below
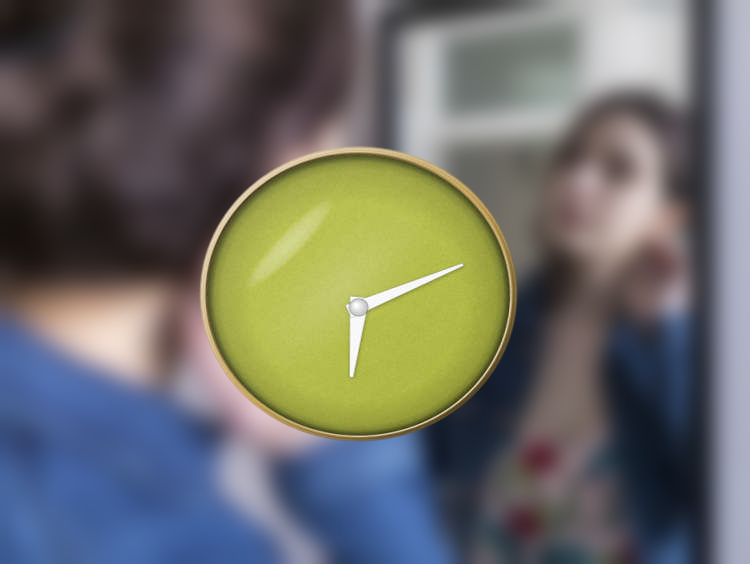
6.11
